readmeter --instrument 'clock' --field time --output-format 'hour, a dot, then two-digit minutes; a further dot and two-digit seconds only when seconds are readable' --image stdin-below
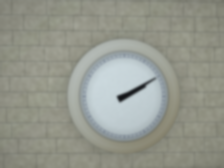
2.10
